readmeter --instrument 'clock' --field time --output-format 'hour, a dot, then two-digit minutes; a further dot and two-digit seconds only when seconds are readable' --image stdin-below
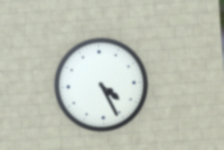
4.26
